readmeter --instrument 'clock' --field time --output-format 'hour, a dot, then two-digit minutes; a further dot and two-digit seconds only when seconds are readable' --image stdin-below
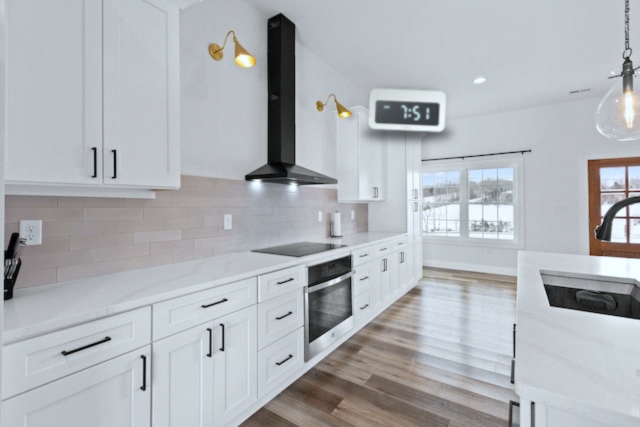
7.51
